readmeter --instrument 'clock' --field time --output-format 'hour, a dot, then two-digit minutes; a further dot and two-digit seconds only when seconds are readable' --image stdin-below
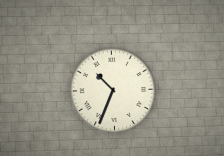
10.34
